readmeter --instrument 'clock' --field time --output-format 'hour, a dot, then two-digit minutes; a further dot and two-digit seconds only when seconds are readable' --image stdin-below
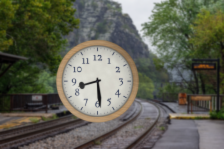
8.29
